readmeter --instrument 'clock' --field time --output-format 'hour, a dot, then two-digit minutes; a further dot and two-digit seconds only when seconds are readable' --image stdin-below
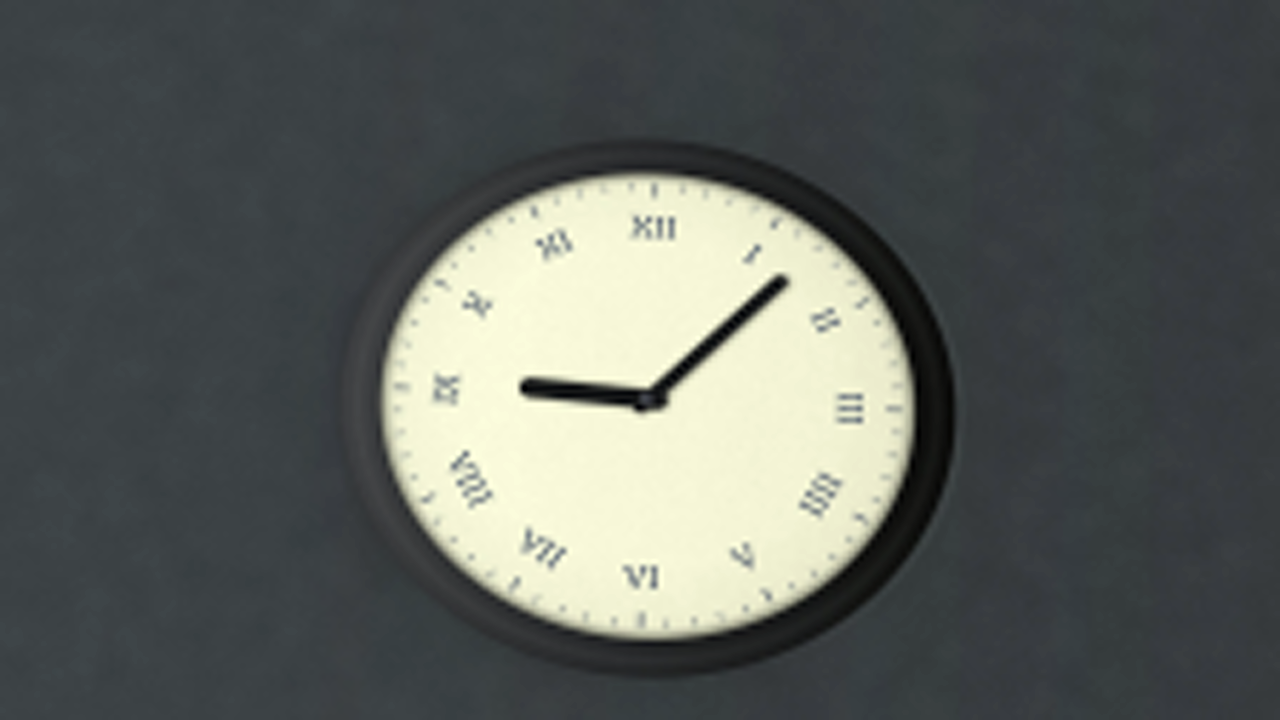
9.07
